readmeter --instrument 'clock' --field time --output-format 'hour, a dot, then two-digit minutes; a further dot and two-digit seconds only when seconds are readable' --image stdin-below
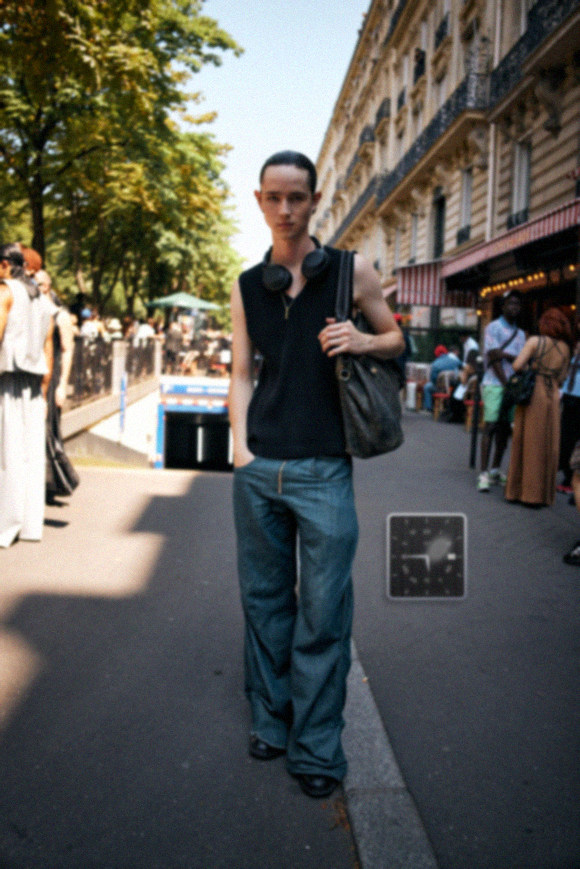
5.45
